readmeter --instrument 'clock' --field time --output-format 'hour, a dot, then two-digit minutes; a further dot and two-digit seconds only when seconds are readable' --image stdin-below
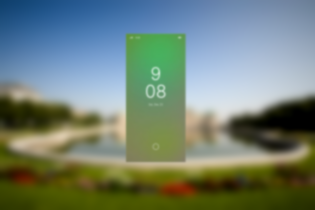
9.08
